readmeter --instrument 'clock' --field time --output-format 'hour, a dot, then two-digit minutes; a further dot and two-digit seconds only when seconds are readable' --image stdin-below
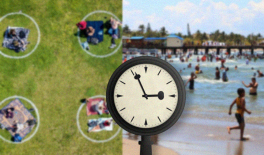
2.56
